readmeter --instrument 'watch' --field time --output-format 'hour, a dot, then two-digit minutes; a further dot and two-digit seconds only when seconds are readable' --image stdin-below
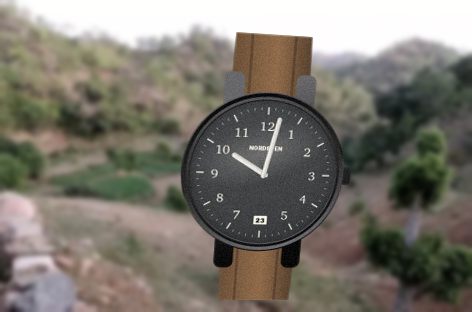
10.02
